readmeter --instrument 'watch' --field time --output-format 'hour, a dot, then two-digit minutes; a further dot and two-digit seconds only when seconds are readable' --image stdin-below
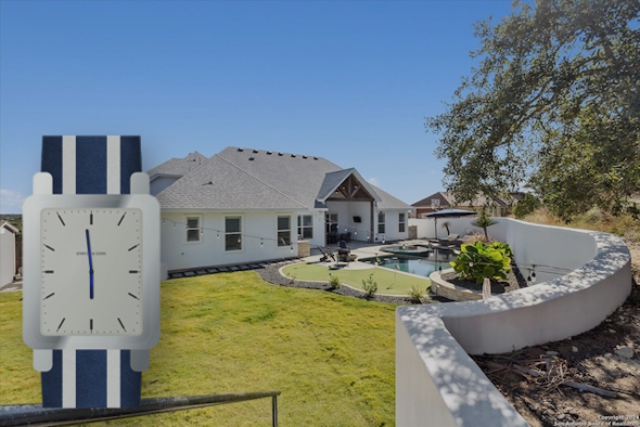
5.59
